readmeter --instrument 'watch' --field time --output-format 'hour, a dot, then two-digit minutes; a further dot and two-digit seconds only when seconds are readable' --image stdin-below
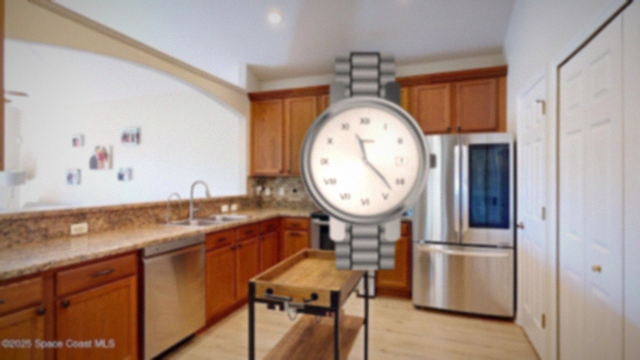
11.23
